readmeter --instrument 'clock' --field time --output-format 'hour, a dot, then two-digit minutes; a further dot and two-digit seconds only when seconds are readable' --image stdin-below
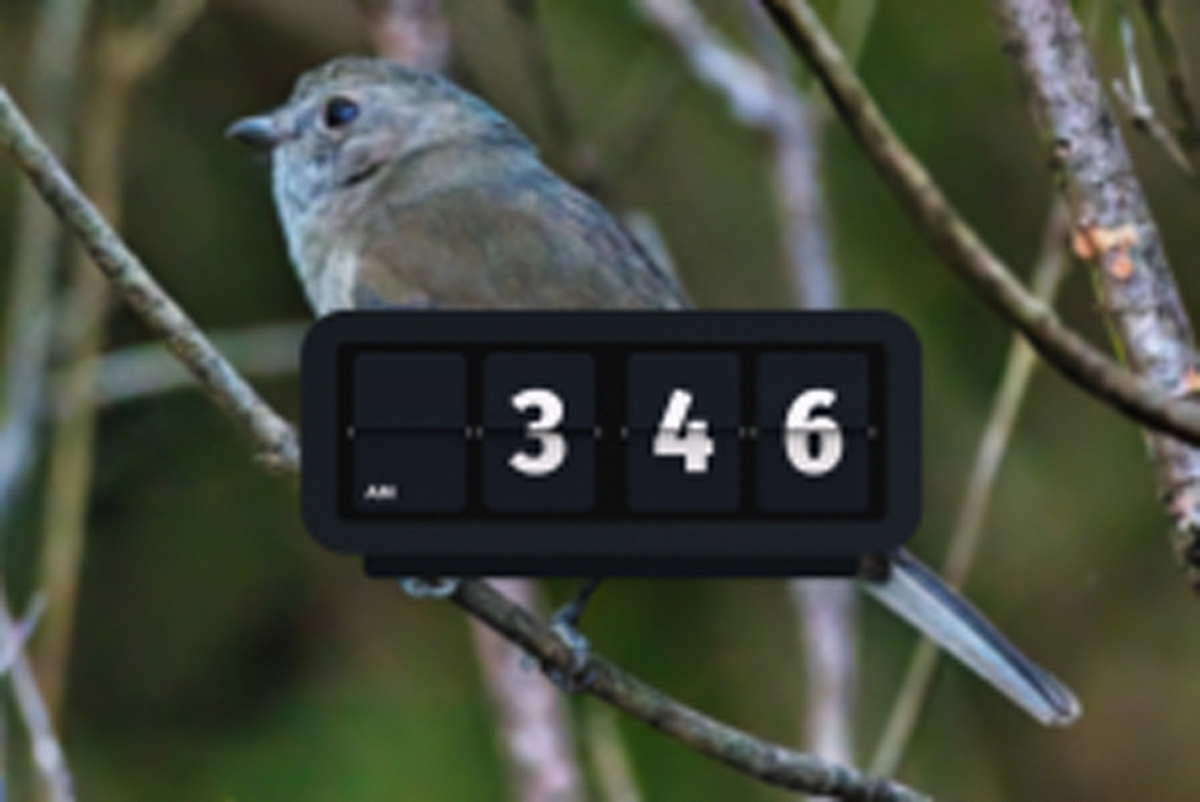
3.46
